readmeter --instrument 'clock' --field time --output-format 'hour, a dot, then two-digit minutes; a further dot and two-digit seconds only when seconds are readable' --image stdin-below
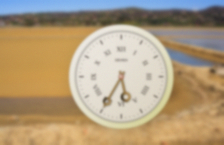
5.35
